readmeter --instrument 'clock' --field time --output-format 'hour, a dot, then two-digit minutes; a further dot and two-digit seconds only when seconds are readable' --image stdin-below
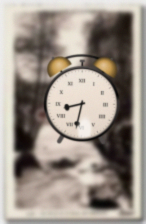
8.32
